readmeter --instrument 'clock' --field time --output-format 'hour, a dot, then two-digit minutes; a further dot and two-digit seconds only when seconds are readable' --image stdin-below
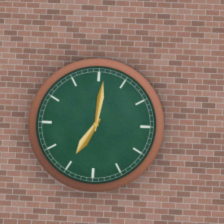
7.01
